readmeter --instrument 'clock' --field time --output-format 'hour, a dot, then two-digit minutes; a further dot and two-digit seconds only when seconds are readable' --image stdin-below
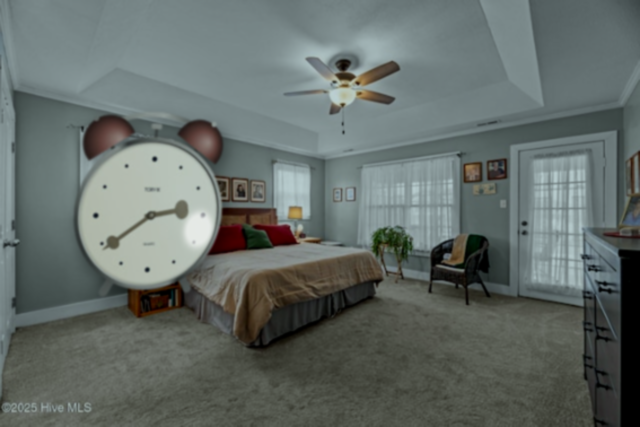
2.39
